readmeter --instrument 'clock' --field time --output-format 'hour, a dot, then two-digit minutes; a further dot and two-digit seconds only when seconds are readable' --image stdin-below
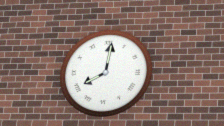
8.01
